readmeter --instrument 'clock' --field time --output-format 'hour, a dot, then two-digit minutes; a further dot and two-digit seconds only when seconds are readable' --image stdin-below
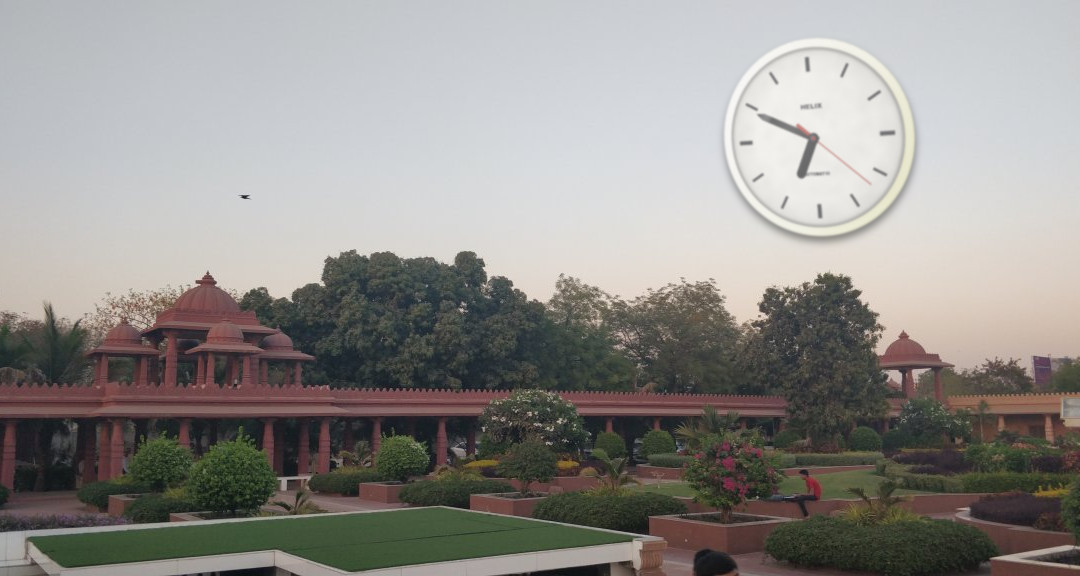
6.49.22
